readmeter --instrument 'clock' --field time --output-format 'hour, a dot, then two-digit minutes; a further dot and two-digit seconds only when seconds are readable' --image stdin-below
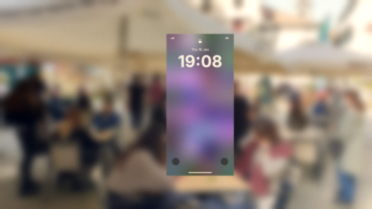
19.08
